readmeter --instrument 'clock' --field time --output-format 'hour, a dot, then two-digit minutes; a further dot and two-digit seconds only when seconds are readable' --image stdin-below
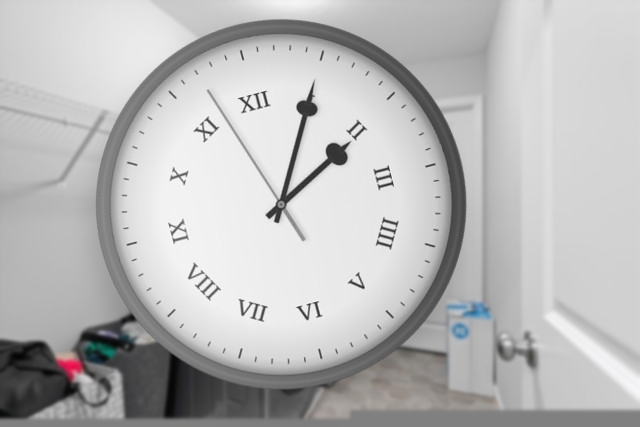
2.04.57
